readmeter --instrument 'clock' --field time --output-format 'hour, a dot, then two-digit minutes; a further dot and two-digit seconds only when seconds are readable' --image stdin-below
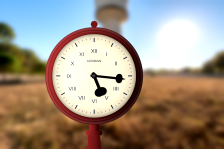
5.16
